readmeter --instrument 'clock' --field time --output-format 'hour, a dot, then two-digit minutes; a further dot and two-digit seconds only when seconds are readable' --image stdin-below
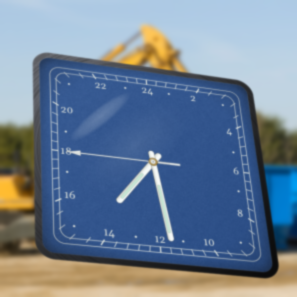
14.28.45
